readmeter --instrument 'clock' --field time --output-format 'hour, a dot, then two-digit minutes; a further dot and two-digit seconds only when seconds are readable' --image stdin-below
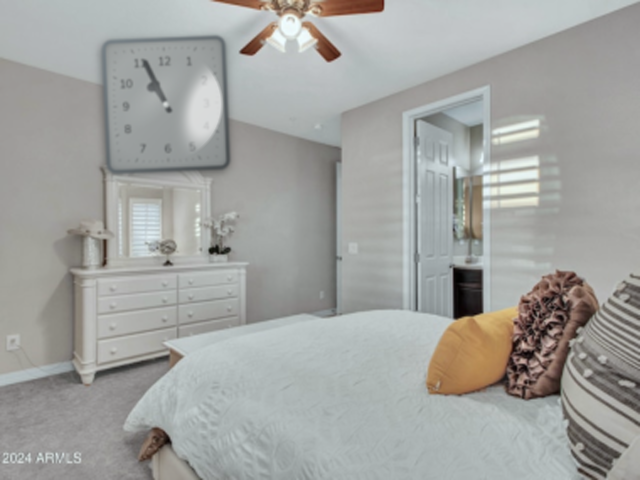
10.56
